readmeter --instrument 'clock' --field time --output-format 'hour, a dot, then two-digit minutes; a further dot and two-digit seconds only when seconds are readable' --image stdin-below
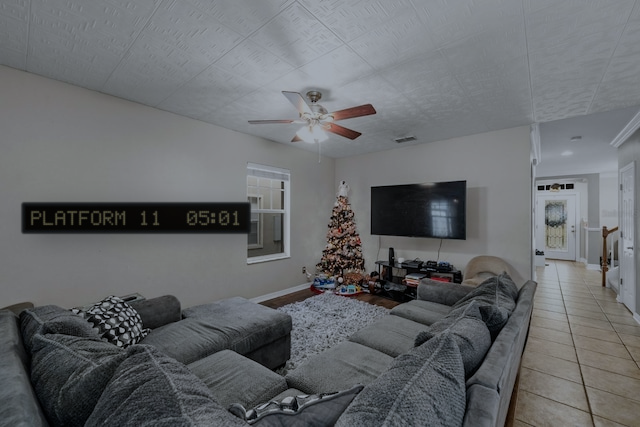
5.01
